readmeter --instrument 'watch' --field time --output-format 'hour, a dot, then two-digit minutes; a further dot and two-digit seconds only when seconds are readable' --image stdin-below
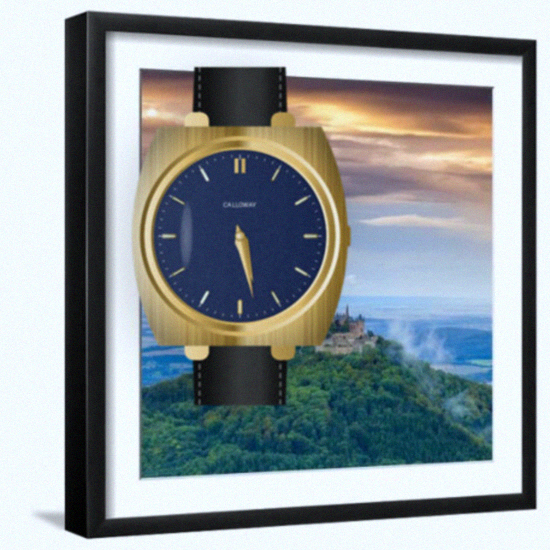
5.28
